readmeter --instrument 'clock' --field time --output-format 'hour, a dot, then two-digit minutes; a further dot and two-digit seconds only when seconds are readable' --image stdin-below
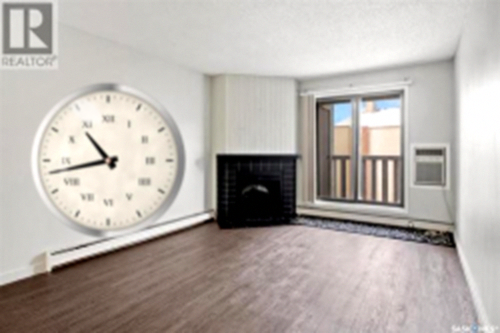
10.43
